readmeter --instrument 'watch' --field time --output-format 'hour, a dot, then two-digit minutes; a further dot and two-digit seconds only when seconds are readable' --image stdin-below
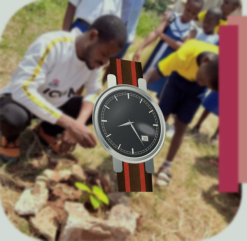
8.25
